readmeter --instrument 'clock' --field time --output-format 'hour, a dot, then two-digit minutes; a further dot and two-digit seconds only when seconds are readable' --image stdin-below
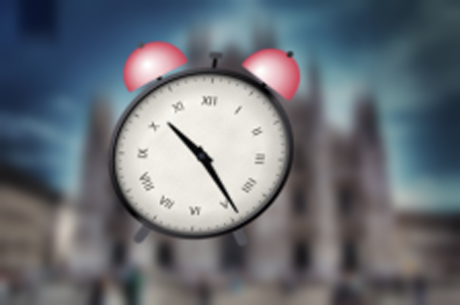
10.24
